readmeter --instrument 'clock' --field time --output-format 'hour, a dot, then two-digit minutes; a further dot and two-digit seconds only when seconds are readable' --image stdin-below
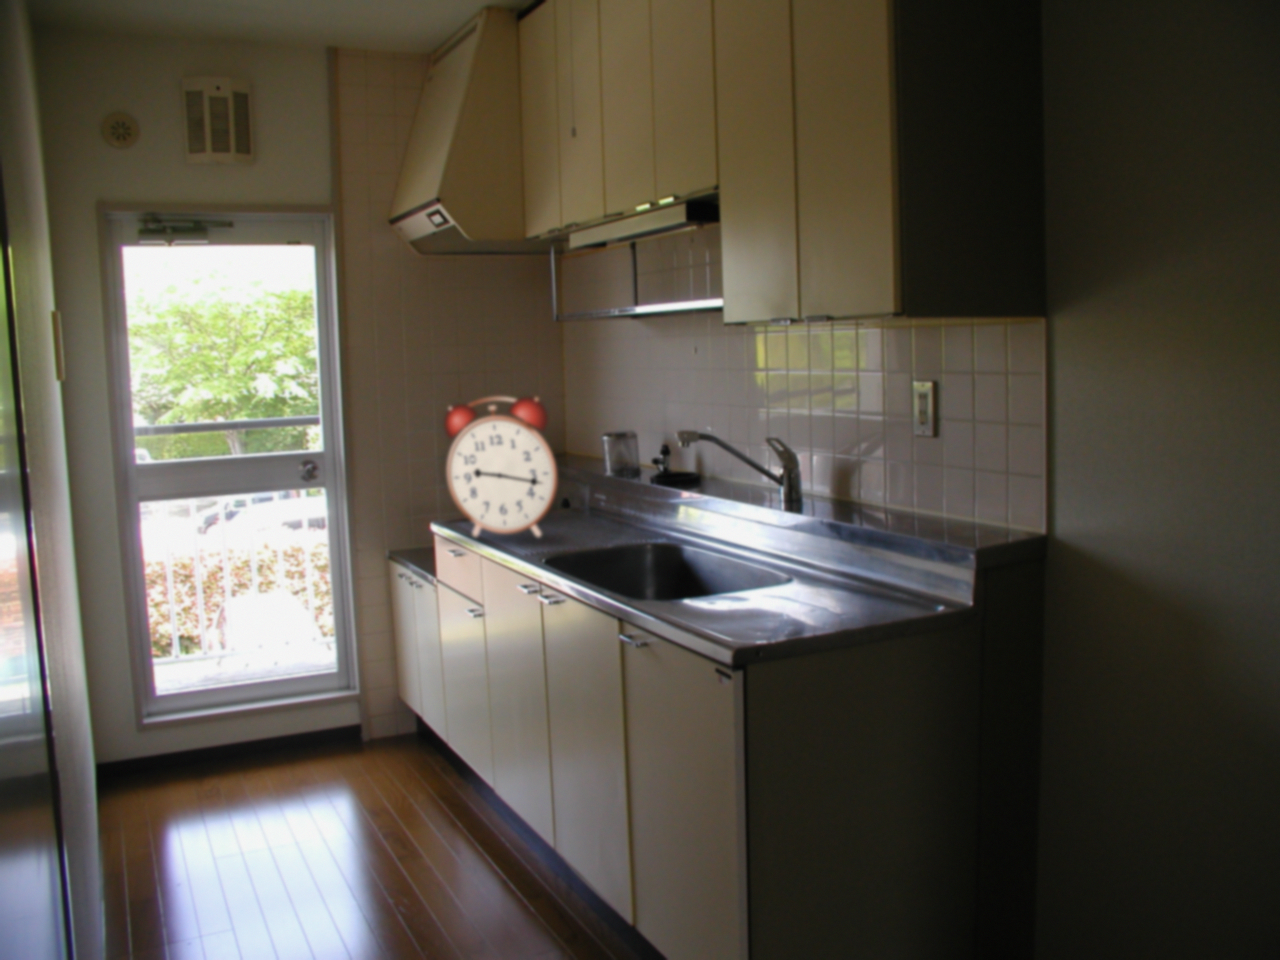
9.17
